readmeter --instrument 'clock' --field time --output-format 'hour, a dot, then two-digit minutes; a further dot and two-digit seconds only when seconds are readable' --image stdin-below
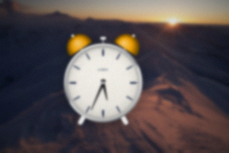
5.34
